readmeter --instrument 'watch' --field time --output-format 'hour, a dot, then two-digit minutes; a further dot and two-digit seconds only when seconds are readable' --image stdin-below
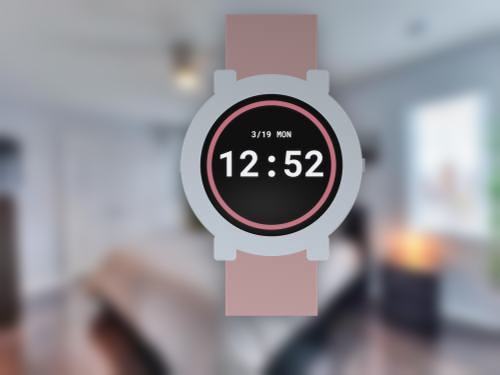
12.52
